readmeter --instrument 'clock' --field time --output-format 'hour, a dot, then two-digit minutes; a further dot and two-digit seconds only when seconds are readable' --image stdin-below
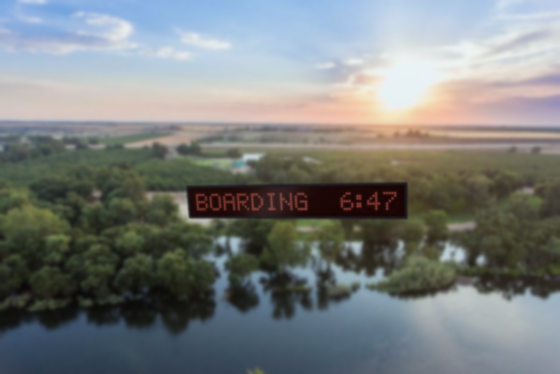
6.47
